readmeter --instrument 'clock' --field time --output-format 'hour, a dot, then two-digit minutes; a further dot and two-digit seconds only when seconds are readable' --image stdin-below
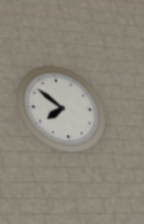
7.52
